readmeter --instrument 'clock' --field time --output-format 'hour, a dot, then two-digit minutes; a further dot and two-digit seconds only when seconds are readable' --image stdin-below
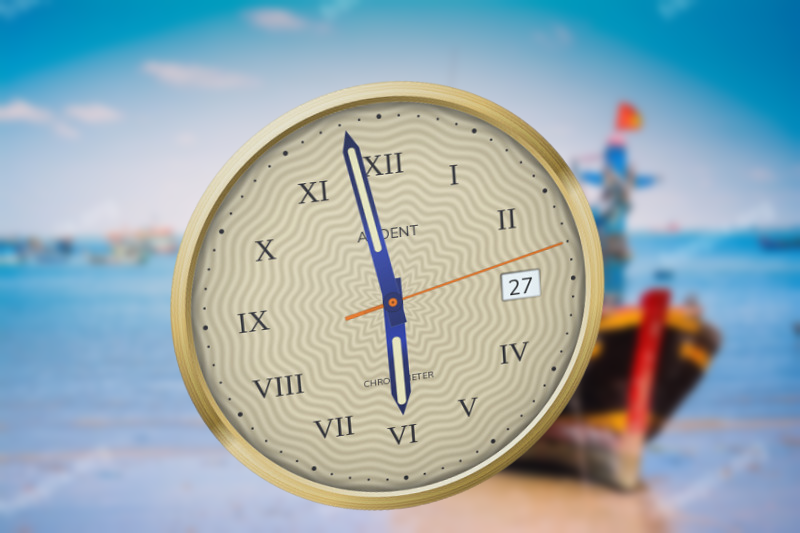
5.58.13
